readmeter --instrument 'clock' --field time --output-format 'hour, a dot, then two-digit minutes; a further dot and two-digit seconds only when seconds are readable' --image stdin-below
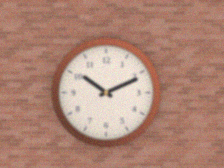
10.11
